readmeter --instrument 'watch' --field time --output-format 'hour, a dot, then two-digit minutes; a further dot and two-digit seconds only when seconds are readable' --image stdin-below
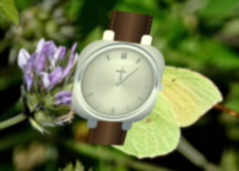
12.07
